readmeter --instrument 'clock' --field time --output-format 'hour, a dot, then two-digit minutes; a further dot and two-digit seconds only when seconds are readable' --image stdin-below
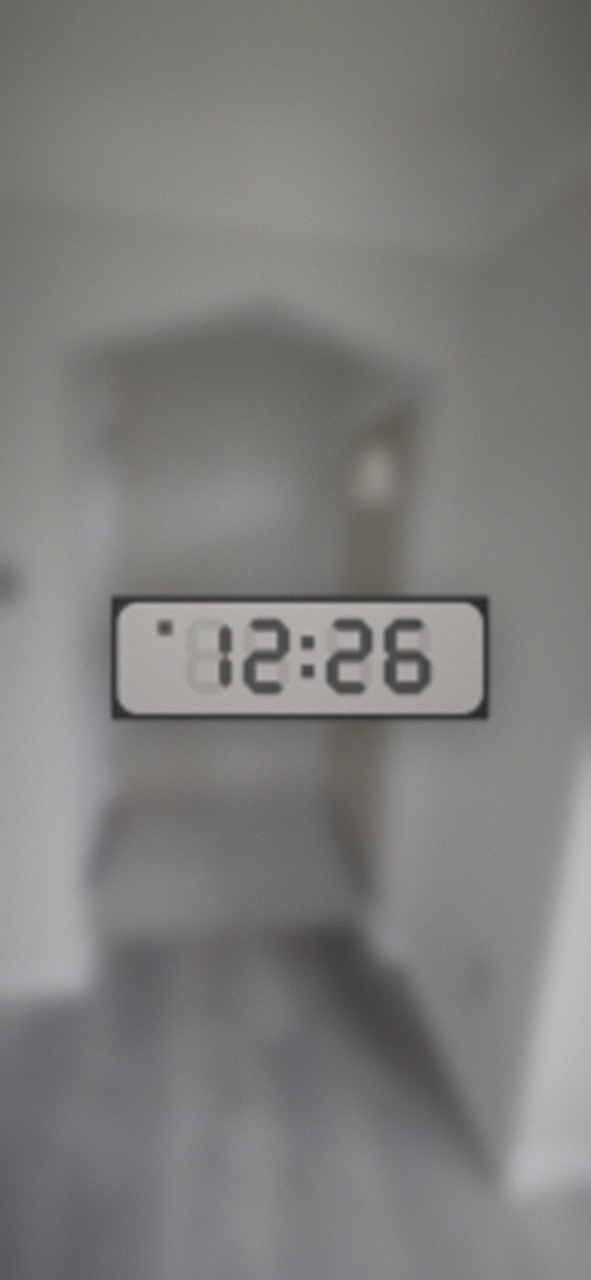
12.26
